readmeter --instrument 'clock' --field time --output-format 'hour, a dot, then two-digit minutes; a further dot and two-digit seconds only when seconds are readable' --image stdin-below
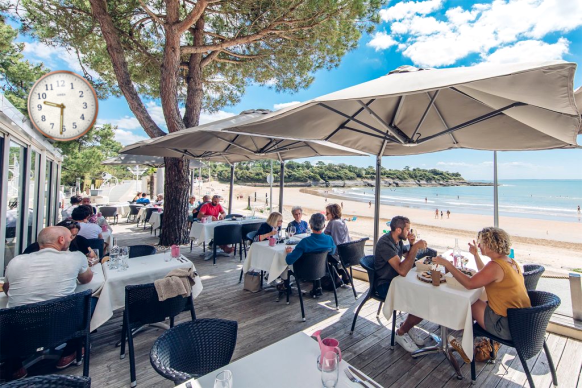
9.31
